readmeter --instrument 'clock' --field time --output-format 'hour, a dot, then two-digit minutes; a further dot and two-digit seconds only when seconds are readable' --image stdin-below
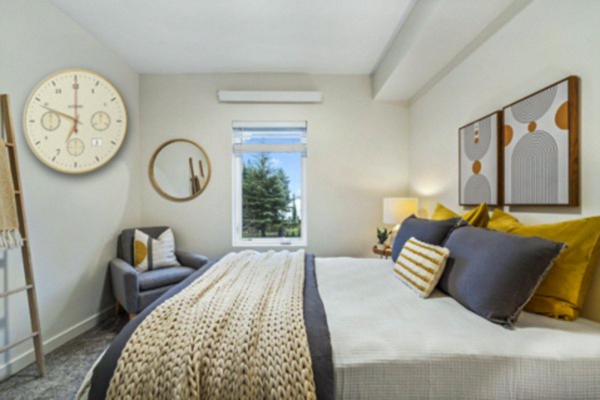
6.49
